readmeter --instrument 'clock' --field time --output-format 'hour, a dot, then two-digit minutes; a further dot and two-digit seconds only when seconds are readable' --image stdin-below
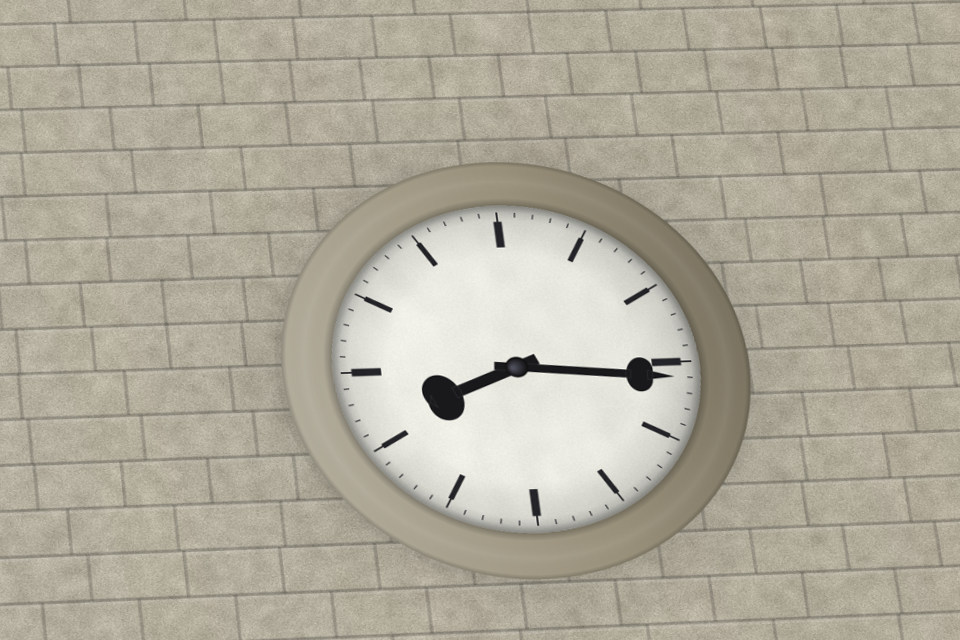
8.16
